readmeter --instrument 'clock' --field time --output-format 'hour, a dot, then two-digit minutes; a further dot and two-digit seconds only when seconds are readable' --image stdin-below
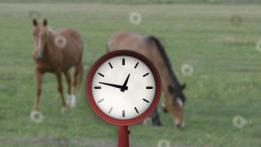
12.47
